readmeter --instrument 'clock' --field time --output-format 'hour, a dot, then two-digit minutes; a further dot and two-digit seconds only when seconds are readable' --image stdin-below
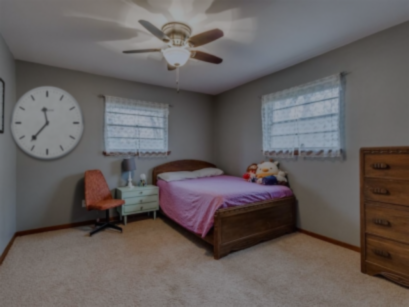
11.37
